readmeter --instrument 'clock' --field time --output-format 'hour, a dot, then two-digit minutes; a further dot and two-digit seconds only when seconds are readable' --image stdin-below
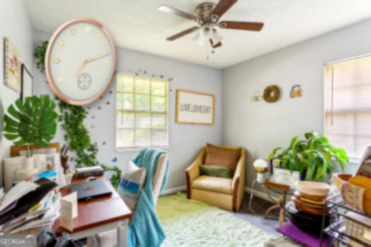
7.12
